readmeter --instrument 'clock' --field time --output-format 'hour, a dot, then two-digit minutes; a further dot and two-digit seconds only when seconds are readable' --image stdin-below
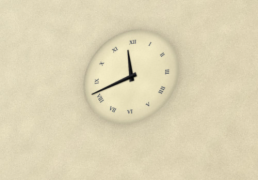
11.42
